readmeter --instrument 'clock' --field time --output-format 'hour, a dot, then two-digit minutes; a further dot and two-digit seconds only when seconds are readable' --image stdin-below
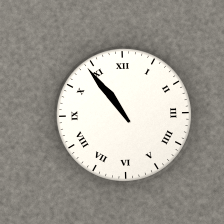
10.54
